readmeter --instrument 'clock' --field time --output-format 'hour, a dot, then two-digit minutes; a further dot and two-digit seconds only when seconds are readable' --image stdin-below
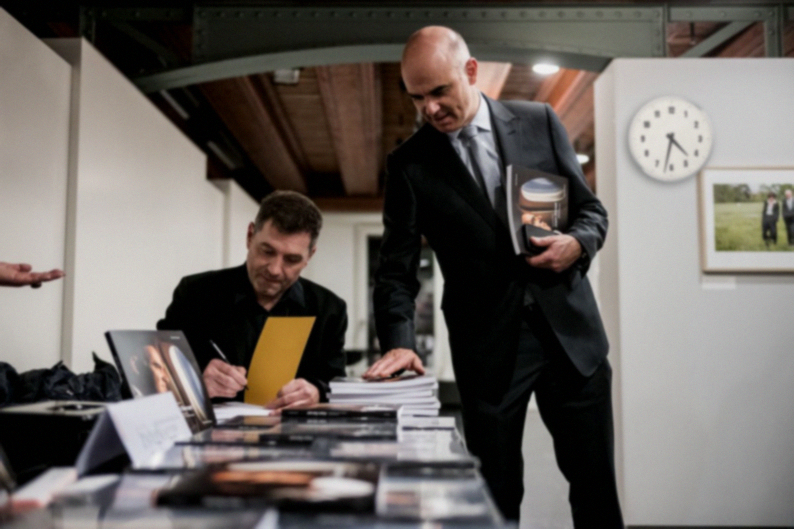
4.32
